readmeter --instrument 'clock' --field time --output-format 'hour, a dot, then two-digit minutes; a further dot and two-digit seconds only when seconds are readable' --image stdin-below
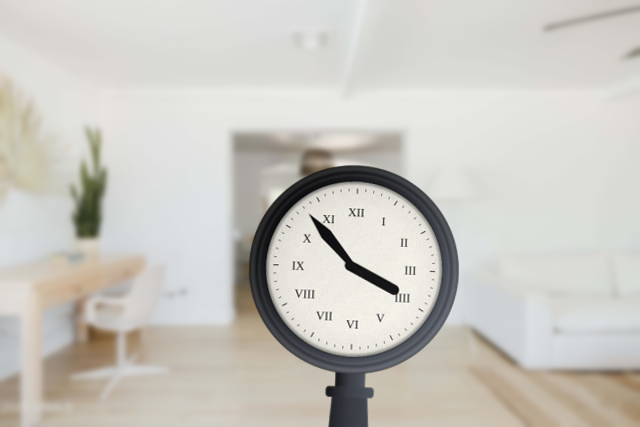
3.53
